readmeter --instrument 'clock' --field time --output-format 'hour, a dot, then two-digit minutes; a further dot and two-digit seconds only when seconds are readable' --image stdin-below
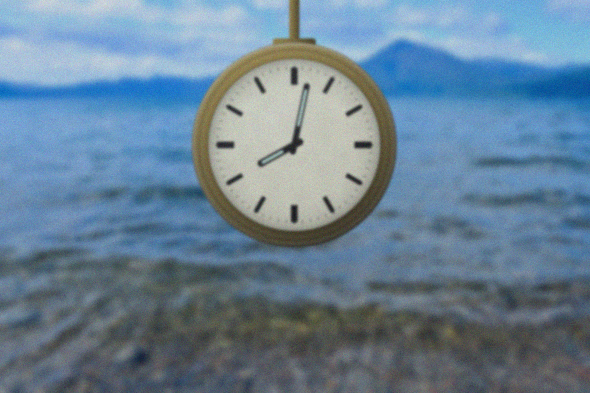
8.02
